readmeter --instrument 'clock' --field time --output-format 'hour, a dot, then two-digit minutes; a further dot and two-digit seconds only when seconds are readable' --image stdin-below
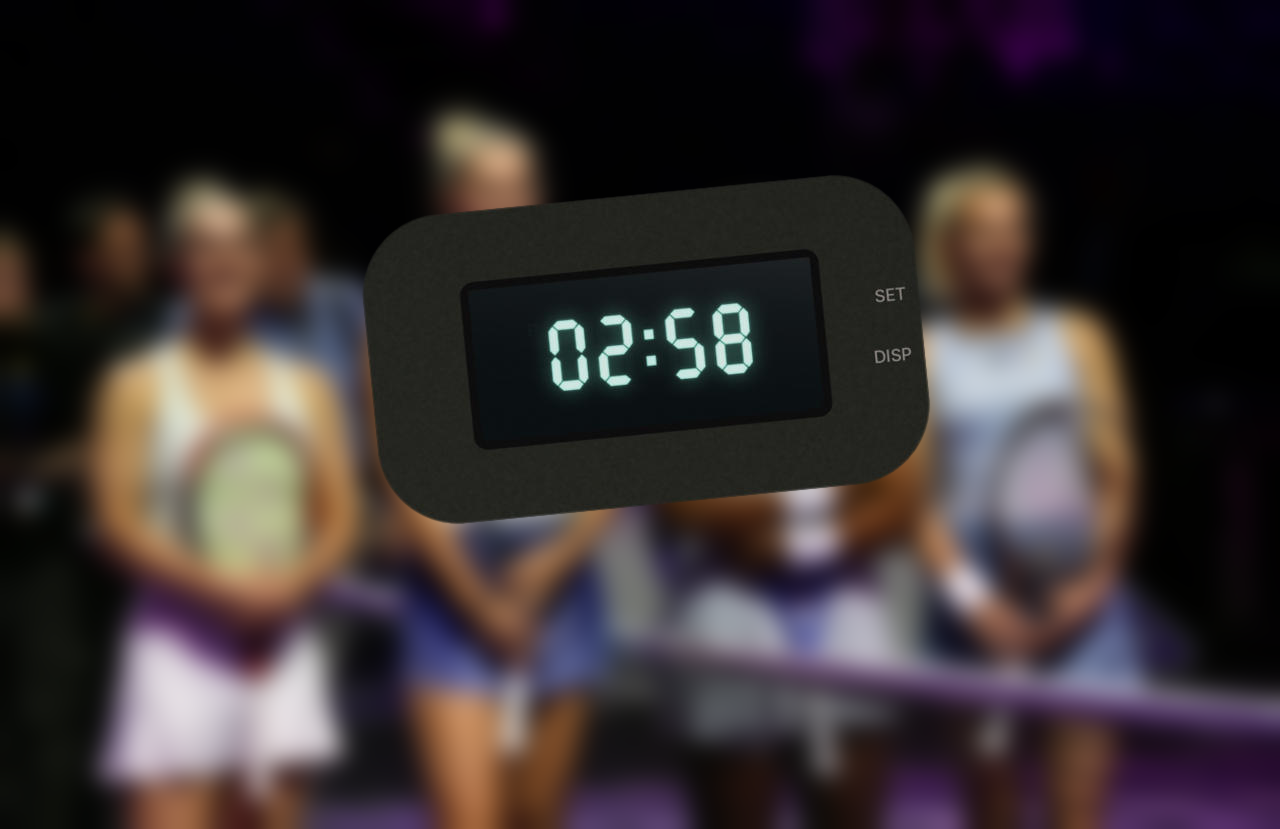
2.58
